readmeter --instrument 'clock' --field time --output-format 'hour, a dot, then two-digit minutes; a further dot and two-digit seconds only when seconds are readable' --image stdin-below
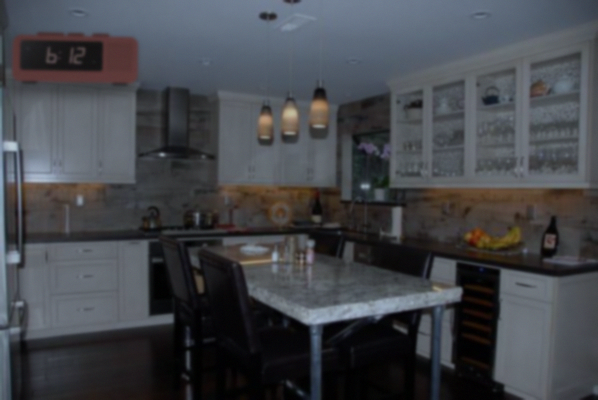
6.12
